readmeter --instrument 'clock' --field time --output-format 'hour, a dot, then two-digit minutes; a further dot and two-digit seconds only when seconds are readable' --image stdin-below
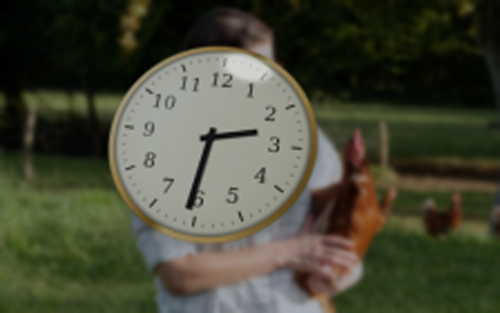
2.31
